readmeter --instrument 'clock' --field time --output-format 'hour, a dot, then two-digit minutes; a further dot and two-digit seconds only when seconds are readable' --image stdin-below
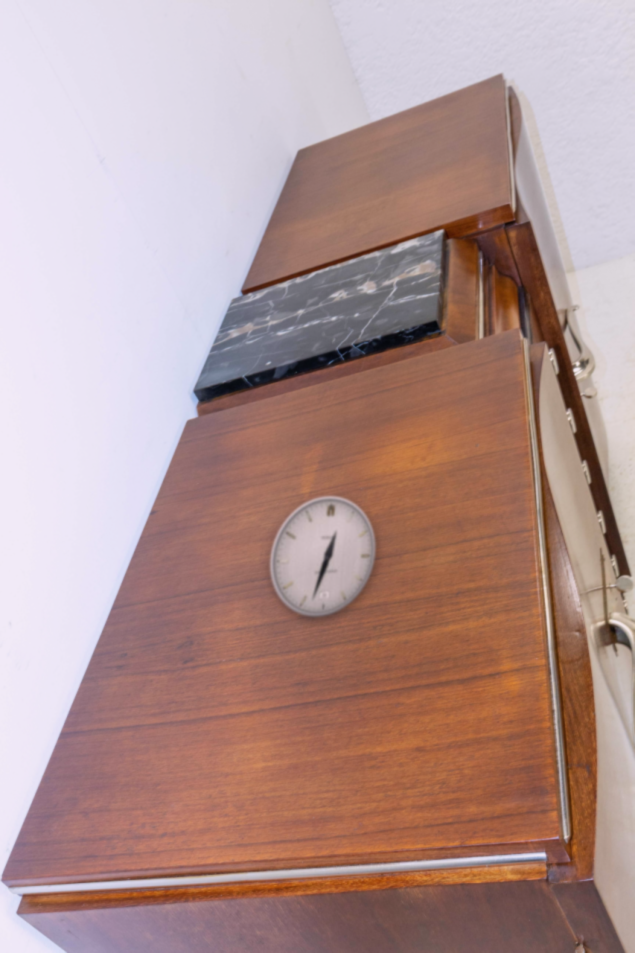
12.33
